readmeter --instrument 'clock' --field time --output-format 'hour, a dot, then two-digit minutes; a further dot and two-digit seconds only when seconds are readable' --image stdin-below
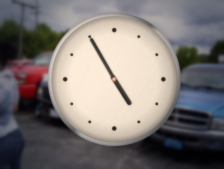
4.55
